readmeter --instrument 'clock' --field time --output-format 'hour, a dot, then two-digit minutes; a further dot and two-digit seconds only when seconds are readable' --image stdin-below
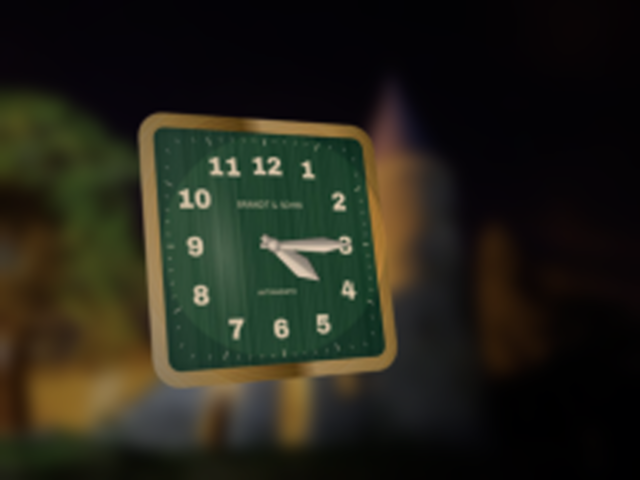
4.15
